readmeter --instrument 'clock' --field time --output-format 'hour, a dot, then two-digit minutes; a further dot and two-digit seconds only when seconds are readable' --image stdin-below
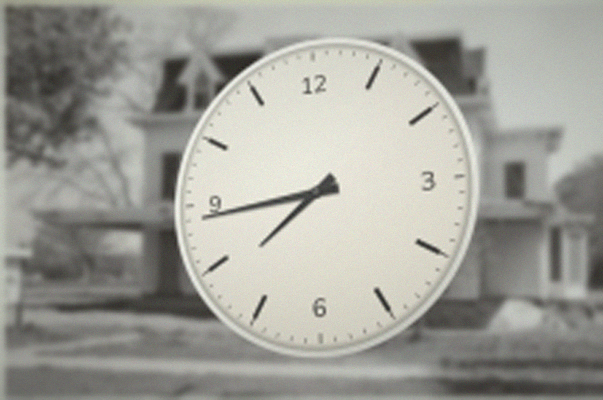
7.44
